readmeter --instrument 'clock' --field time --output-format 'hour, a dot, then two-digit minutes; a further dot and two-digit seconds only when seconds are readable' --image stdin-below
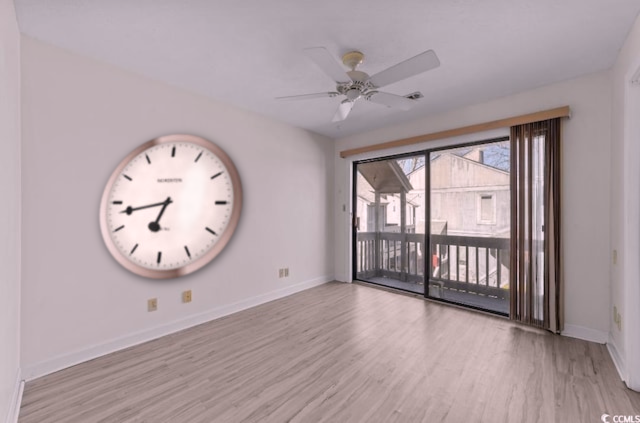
6.43
